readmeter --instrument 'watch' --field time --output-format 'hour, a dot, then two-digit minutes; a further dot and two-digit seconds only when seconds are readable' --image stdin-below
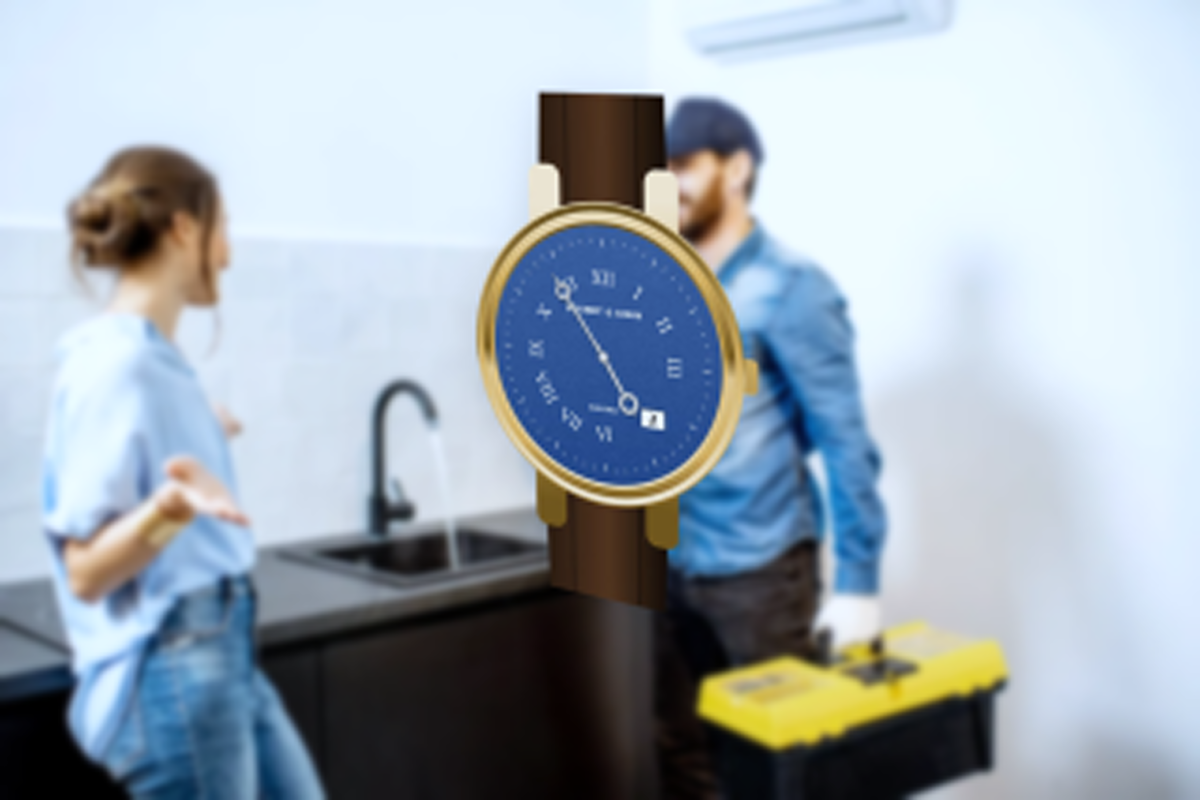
4.54
